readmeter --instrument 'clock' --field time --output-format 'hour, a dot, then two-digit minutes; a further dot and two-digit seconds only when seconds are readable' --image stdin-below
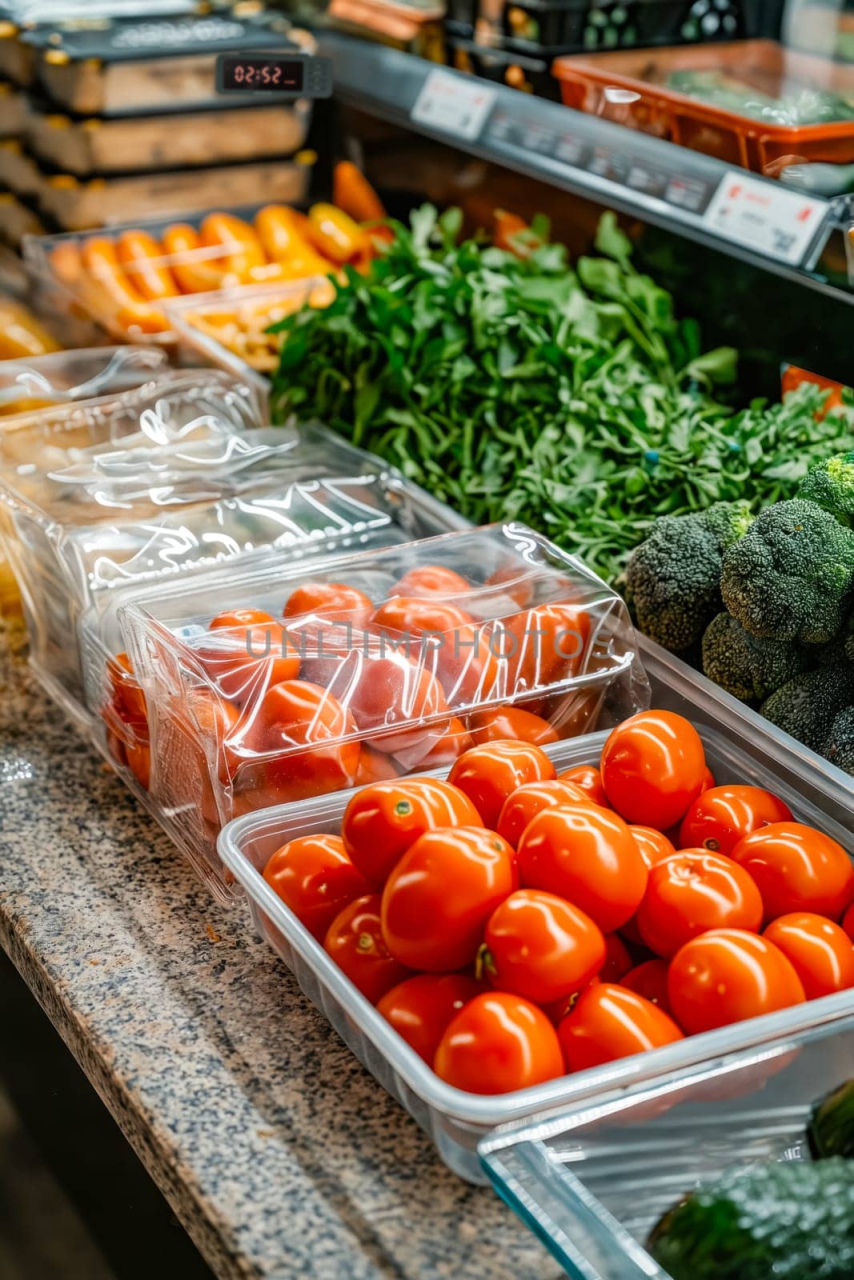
2.52
